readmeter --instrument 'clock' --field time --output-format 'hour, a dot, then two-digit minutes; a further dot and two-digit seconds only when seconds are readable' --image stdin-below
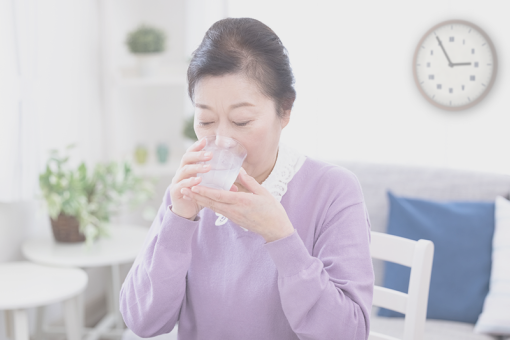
2.55
